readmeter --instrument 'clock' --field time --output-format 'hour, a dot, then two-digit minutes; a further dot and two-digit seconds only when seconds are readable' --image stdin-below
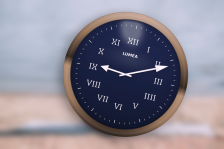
9.11
